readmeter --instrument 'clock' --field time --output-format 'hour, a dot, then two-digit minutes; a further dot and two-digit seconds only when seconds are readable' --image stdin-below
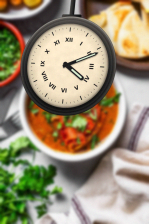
4.11
